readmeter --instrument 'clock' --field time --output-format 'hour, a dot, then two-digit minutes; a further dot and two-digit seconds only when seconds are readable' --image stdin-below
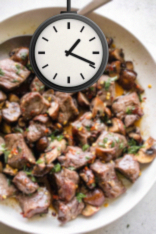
1.19
